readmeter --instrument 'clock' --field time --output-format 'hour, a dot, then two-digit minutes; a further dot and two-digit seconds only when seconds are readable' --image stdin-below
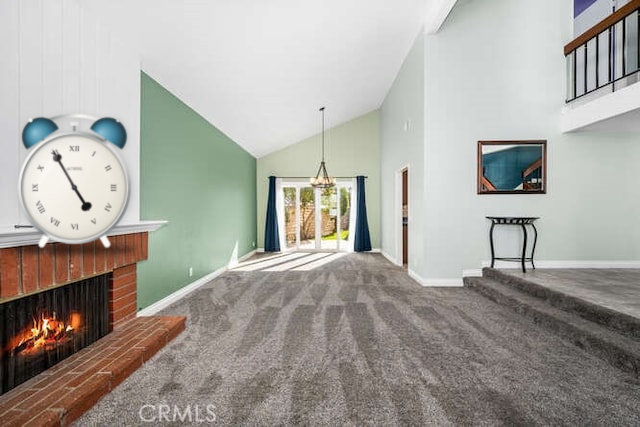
4.55
